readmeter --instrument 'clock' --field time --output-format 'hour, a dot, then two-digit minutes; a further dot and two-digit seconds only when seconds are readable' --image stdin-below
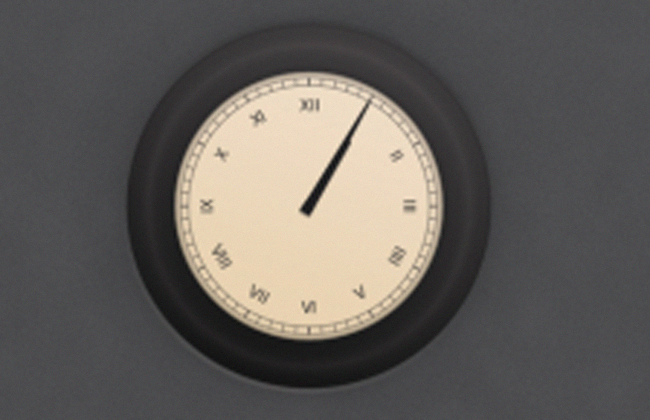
1.05
